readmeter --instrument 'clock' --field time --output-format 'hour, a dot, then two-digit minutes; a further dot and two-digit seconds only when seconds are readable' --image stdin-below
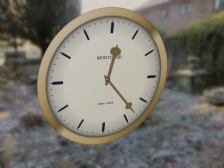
12.23
